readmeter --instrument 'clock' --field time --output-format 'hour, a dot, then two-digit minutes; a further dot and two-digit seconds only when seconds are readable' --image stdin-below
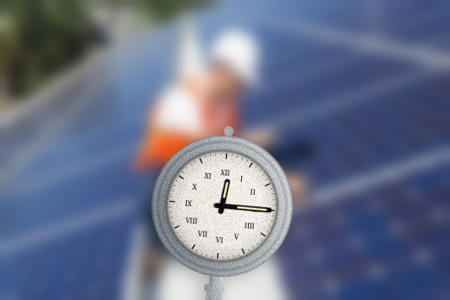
12.15
